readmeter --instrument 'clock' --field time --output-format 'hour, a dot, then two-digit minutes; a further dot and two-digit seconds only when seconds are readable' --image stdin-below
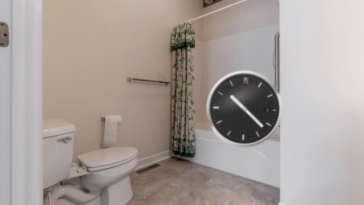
10.22
